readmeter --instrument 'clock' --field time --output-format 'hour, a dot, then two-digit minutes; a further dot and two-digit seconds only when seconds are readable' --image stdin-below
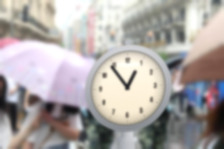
12.54
